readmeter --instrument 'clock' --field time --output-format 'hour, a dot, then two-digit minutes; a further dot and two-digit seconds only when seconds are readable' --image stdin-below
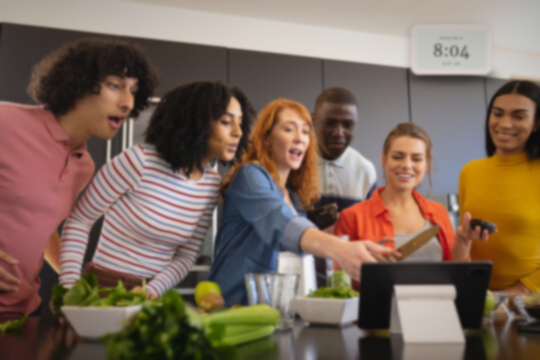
8.04
